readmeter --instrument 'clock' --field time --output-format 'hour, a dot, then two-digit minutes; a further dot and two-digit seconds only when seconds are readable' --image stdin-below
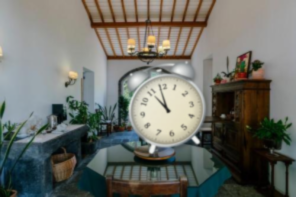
10.59
